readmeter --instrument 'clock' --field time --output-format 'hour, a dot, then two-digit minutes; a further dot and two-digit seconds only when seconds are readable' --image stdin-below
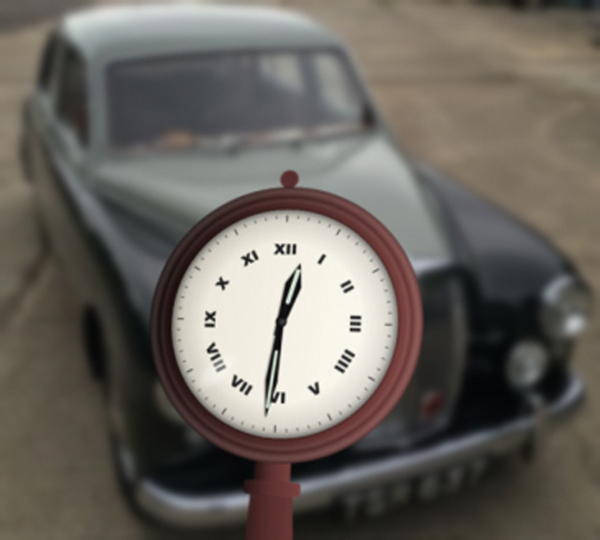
12.31
